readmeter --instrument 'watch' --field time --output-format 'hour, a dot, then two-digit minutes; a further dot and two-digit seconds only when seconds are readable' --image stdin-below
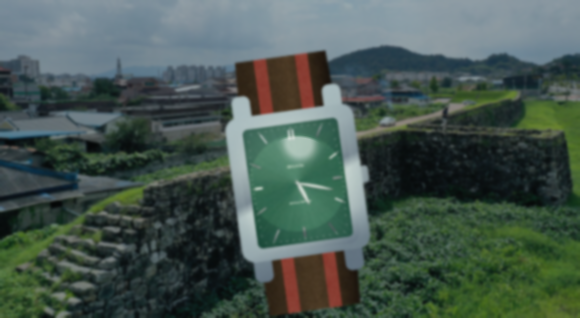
5.18
